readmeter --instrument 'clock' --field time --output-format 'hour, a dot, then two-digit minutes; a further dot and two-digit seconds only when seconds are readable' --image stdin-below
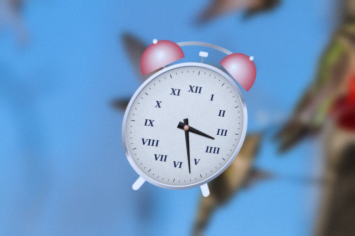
3.27
